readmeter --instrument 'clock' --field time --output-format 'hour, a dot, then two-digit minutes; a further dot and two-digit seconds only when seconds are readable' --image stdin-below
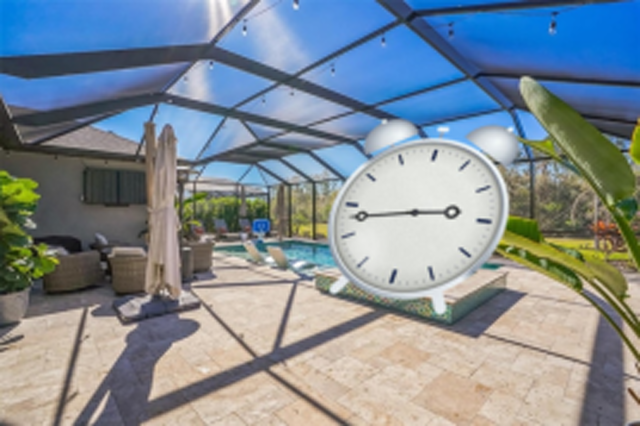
2.43
